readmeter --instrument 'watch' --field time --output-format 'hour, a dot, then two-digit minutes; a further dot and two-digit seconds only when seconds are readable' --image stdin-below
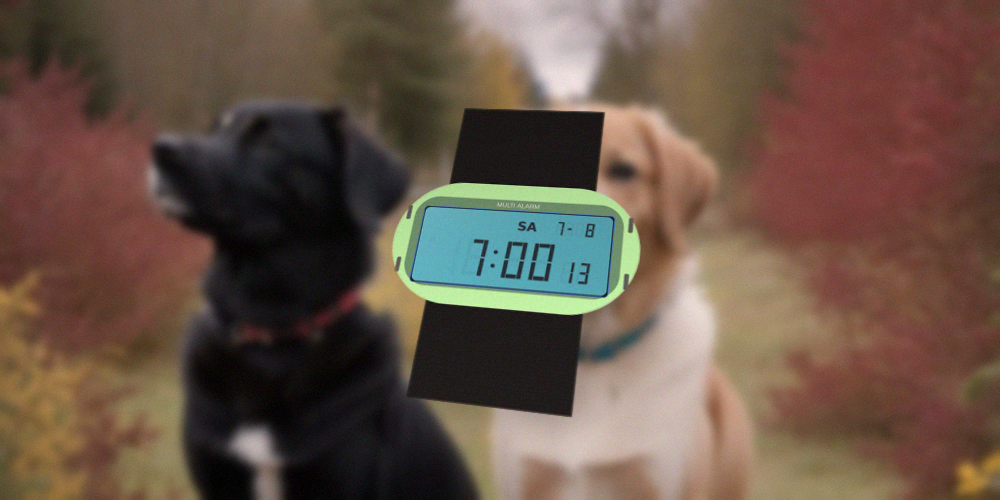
7.00.13
